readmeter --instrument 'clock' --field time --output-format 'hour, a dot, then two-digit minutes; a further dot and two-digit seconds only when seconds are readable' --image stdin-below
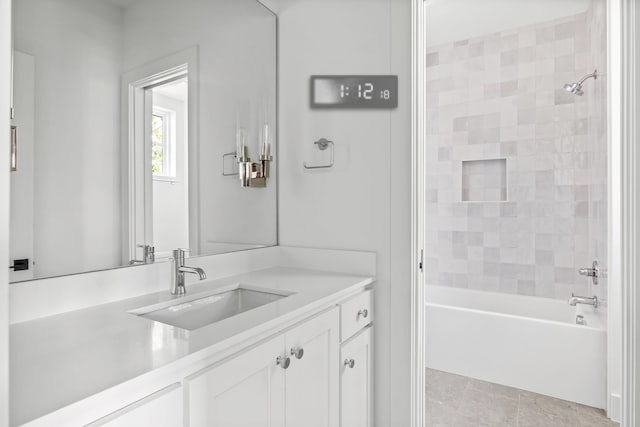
1.12.18
